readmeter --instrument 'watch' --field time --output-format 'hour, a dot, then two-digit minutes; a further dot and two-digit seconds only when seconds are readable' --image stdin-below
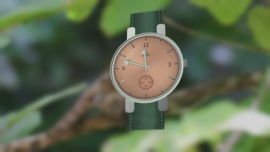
11.48
